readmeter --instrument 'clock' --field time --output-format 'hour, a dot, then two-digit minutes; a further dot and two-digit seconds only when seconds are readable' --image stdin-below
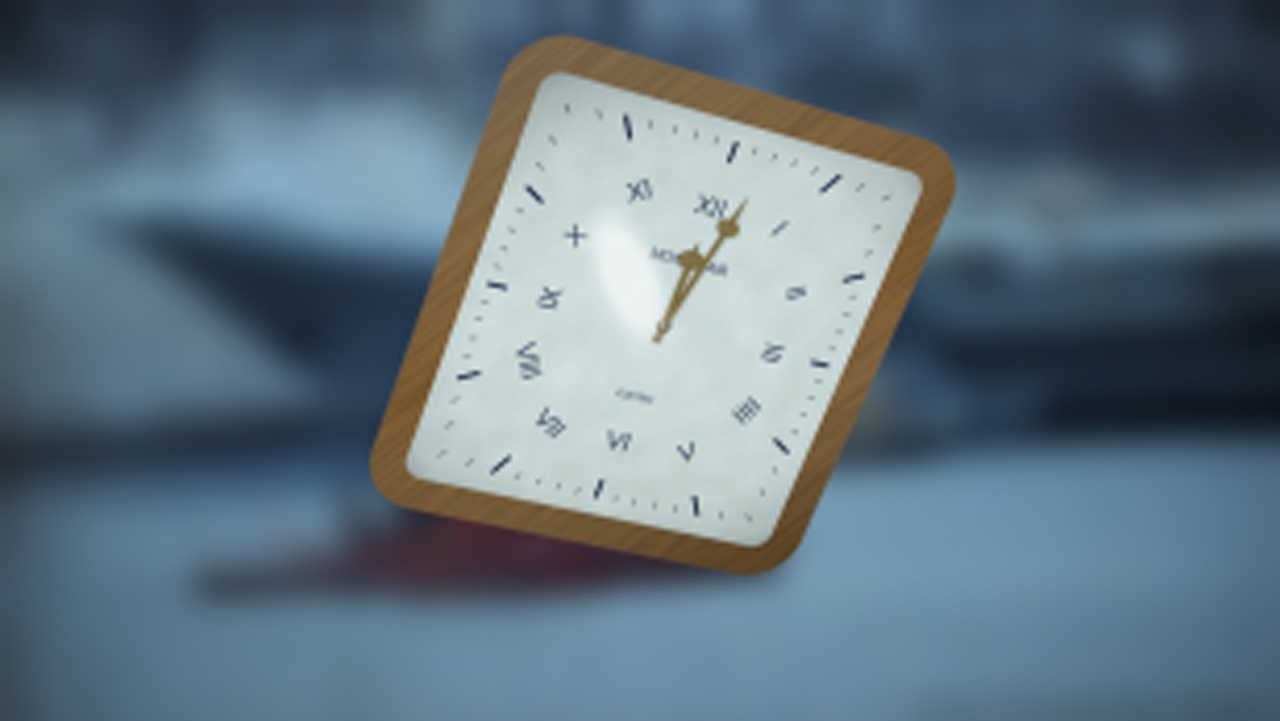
12.02
